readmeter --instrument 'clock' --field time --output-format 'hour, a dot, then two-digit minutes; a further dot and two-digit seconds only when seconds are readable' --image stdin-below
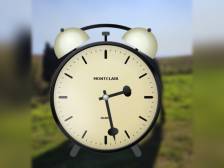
2.28
